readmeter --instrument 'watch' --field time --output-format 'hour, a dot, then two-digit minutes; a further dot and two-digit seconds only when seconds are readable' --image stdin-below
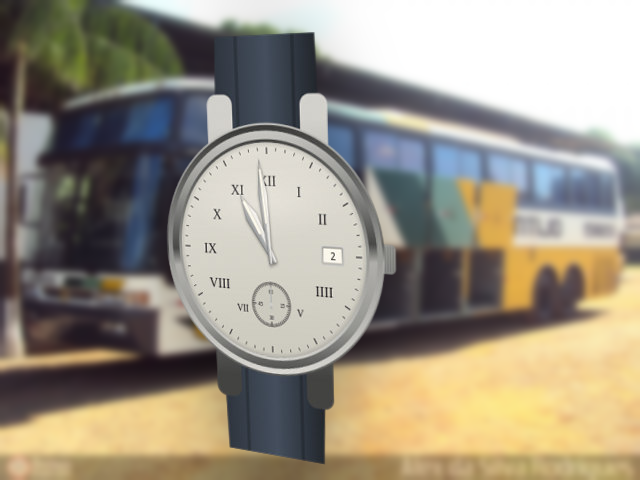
10.59
